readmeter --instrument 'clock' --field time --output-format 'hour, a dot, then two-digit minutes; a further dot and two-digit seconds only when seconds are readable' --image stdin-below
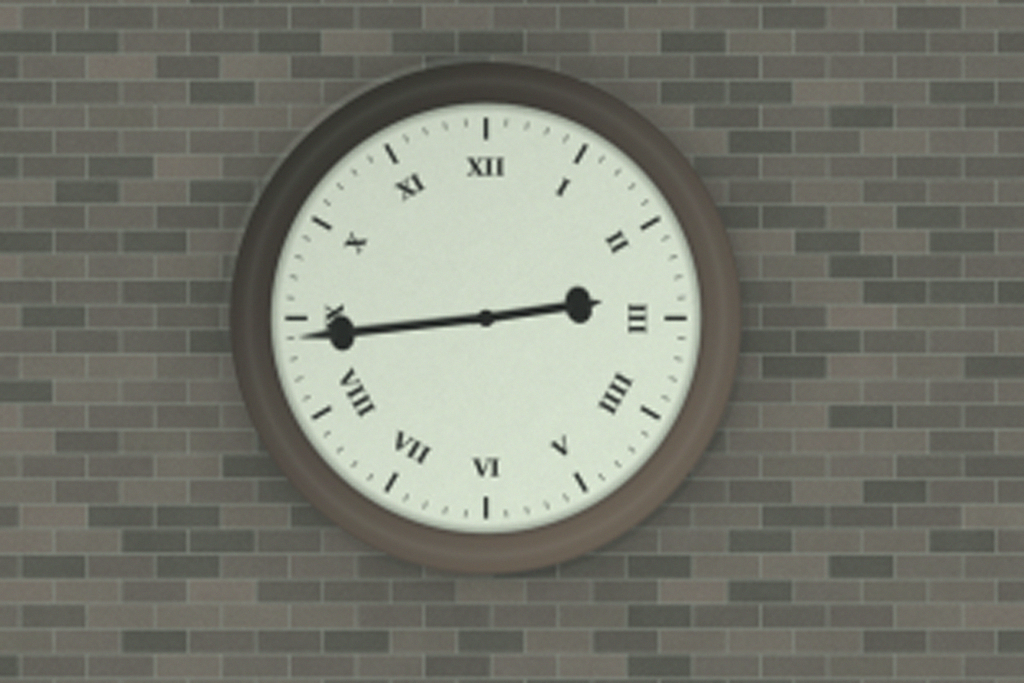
2.44
